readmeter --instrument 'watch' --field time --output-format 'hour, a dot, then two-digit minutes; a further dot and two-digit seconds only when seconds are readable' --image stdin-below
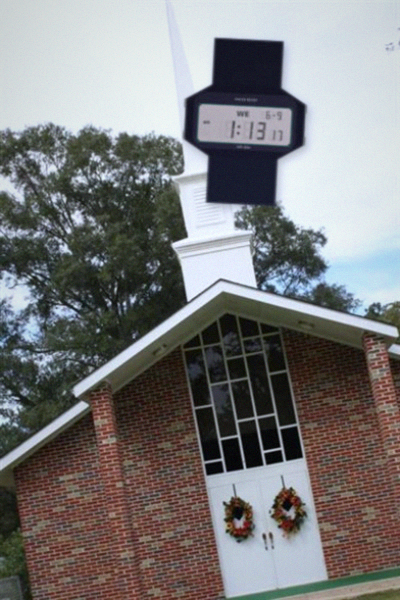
1.13.17
